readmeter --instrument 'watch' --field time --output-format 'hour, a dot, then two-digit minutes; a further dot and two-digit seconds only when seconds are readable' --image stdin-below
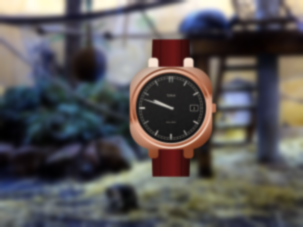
9.48
